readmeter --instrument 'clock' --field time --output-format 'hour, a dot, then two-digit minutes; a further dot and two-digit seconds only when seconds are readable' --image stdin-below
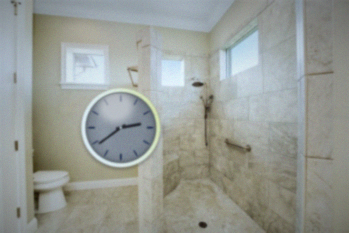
2.39
